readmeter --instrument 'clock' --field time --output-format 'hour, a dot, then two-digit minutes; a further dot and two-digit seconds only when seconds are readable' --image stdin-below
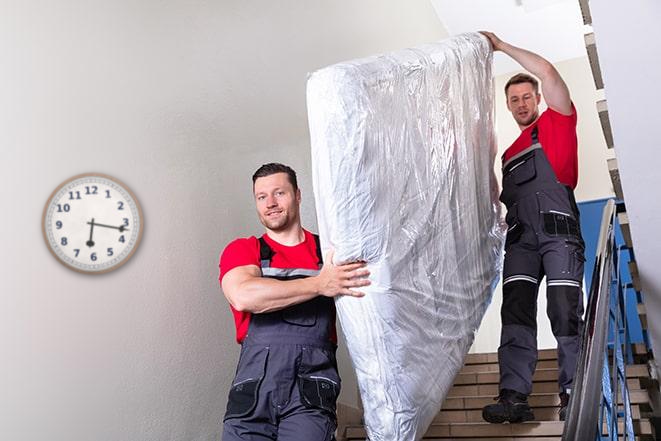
6.17
